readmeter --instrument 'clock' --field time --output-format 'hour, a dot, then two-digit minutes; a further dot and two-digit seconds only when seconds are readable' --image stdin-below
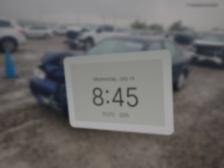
8.45
